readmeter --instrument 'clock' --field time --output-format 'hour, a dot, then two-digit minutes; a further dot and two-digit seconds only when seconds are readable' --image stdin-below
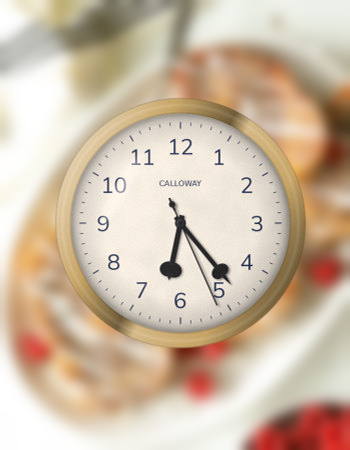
6.23.26
